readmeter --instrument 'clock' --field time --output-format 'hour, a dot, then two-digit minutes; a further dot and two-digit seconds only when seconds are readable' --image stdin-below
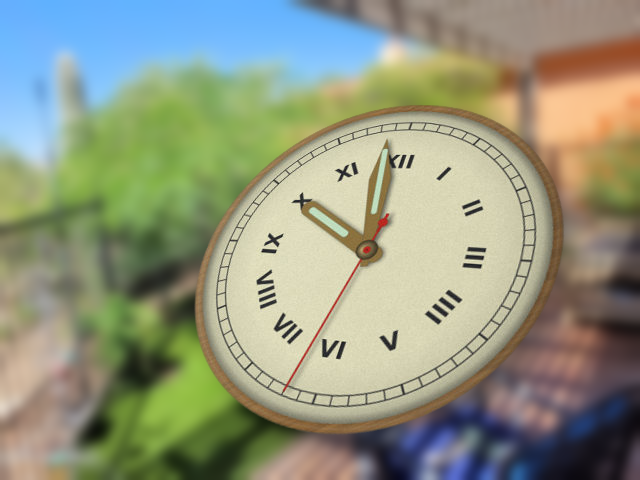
9.58.32
